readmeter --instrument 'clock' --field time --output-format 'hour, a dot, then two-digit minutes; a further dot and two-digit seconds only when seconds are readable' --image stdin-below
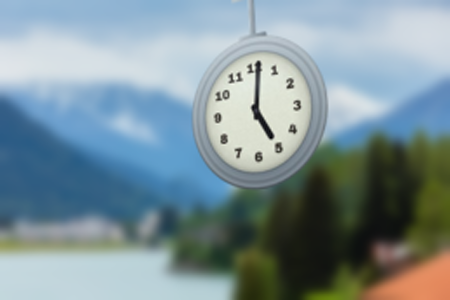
5.01
